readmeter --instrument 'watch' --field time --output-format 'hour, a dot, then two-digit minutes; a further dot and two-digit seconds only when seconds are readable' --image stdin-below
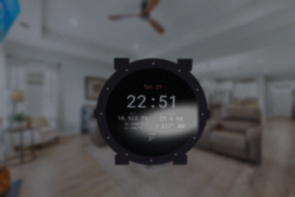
22.51
